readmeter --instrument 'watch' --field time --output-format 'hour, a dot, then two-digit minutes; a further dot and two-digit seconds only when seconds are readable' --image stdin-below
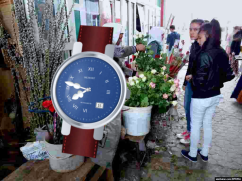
7.47
